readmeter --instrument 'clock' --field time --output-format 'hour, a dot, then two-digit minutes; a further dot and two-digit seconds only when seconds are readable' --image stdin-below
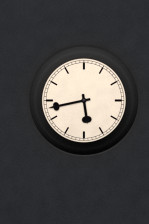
5.43
